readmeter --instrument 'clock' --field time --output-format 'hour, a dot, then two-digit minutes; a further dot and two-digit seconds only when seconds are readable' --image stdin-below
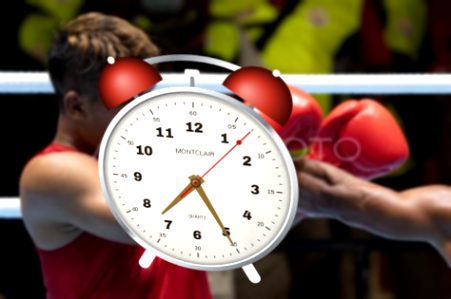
7.25.07
